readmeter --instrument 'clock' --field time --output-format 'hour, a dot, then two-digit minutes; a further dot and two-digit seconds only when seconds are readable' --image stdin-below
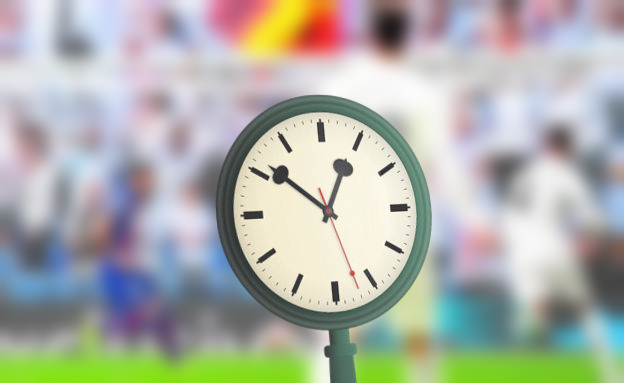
12.51.27
